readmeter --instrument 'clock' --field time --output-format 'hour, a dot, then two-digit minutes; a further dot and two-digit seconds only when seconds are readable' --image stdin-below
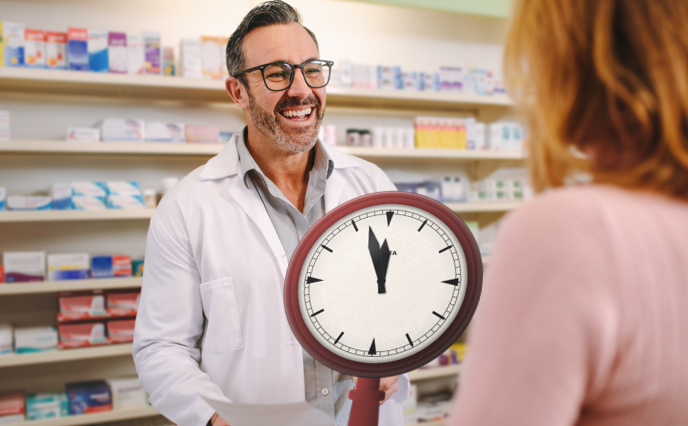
11.57
